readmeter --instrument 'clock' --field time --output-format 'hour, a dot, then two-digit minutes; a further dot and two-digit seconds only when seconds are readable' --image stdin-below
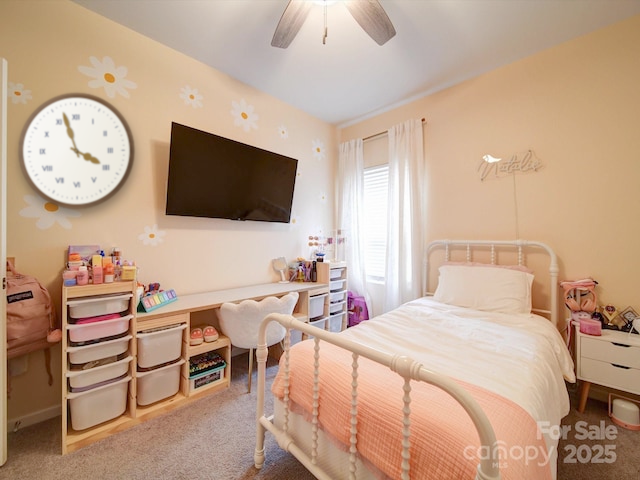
3.57
